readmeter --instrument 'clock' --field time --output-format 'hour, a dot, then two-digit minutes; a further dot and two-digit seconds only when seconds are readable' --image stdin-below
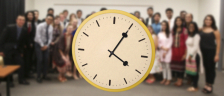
4.05
